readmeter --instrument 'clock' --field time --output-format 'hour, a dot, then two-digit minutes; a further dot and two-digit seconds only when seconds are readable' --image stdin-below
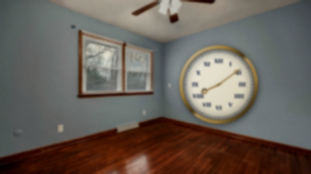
8.09
